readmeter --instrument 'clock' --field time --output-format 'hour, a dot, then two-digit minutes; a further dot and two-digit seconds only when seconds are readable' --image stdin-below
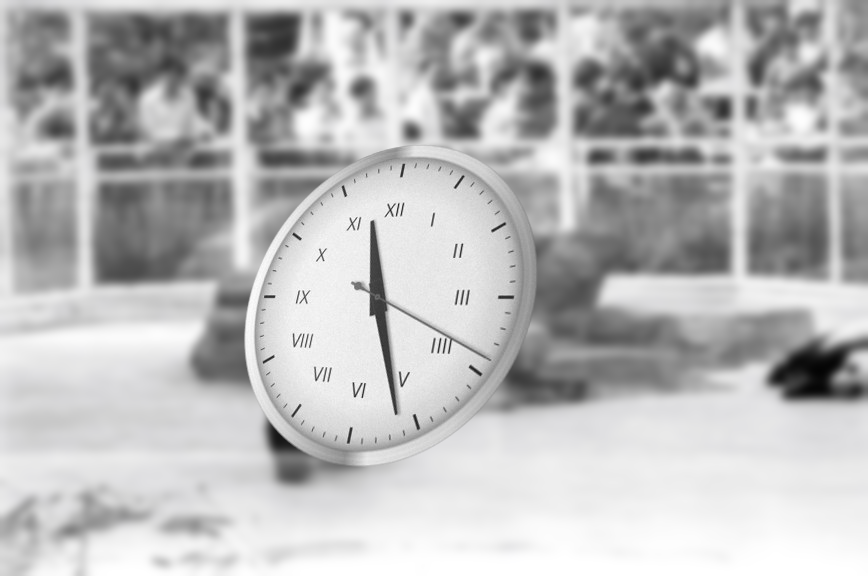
11.26.19
